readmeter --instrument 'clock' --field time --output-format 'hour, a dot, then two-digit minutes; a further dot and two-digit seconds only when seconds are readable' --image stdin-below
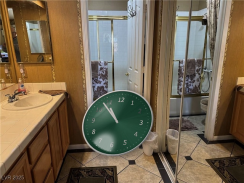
10.53
